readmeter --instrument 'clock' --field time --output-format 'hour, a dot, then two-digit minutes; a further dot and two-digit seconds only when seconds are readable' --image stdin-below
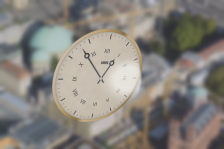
12.53
